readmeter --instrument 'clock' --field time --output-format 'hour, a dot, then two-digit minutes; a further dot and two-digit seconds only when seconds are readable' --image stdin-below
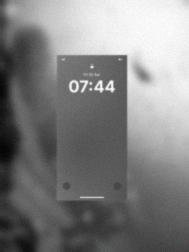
7.44
